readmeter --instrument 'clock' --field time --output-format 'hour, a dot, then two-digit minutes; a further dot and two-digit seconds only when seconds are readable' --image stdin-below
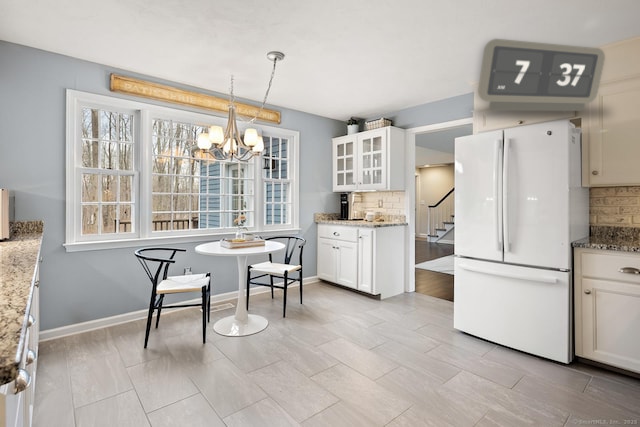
7.37
